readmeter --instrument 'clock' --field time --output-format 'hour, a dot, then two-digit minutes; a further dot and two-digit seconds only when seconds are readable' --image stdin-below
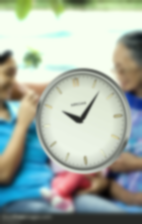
10.07
